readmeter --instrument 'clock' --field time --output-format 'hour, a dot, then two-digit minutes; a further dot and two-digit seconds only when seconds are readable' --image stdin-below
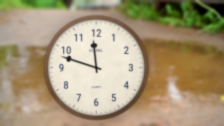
11.48
